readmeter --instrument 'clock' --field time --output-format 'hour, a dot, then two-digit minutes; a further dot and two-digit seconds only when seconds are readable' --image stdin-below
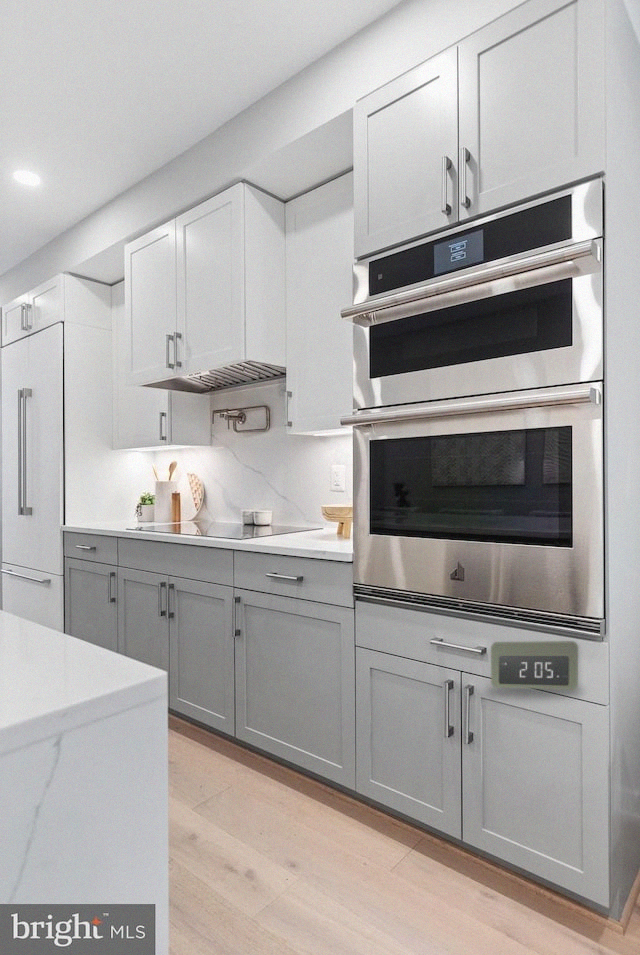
2.05
